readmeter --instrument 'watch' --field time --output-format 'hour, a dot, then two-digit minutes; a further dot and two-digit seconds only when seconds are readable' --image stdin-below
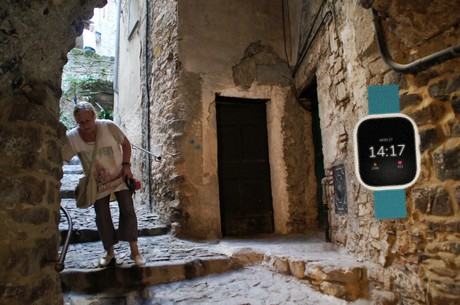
14.17
